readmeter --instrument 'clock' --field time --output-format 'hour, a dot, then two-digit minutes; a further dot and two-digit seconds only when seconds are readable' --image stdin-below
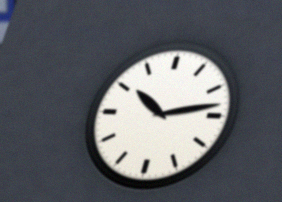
10.13
